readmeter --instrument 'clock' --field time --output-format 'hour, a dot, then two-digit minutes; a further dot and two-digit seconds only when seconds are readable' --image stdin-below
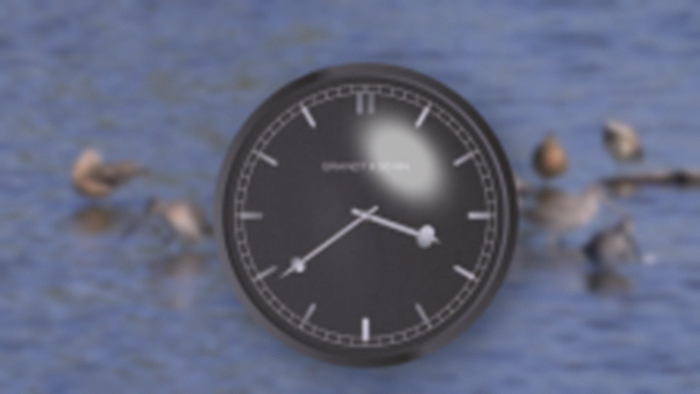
3.39
